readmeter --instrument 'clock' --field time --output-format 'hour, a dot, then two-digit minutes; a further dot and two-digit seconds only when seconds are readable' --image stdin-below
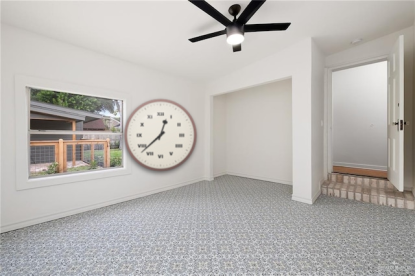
12.38
